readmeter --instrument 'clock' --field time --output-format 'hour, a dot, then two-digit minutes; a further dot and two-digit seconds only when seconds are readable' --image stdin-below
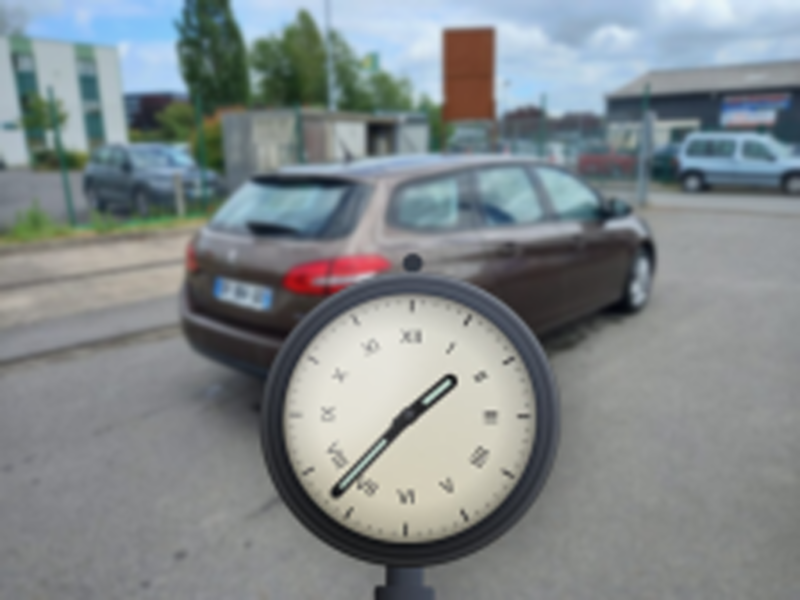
1.37
